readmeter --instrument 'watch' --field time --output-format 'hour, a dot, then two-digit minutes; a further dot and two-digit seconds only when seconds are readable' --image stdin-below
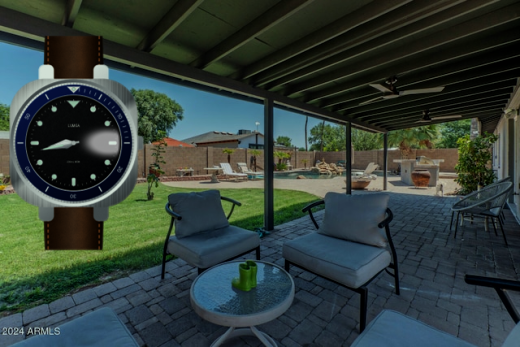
8.43
